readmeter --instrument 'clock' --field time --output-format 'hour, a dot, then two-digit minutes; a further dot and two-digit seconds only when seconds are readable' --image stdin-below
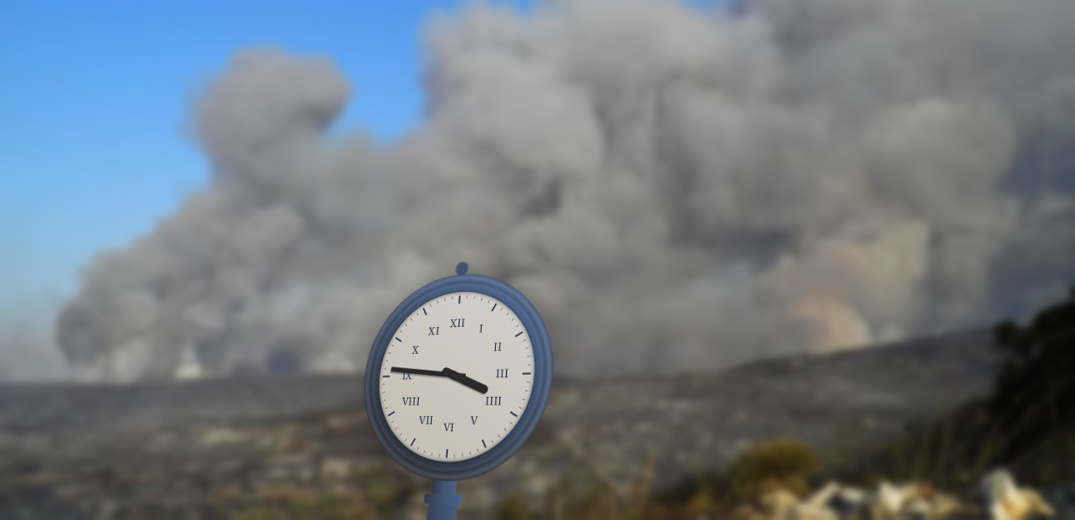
3.46
